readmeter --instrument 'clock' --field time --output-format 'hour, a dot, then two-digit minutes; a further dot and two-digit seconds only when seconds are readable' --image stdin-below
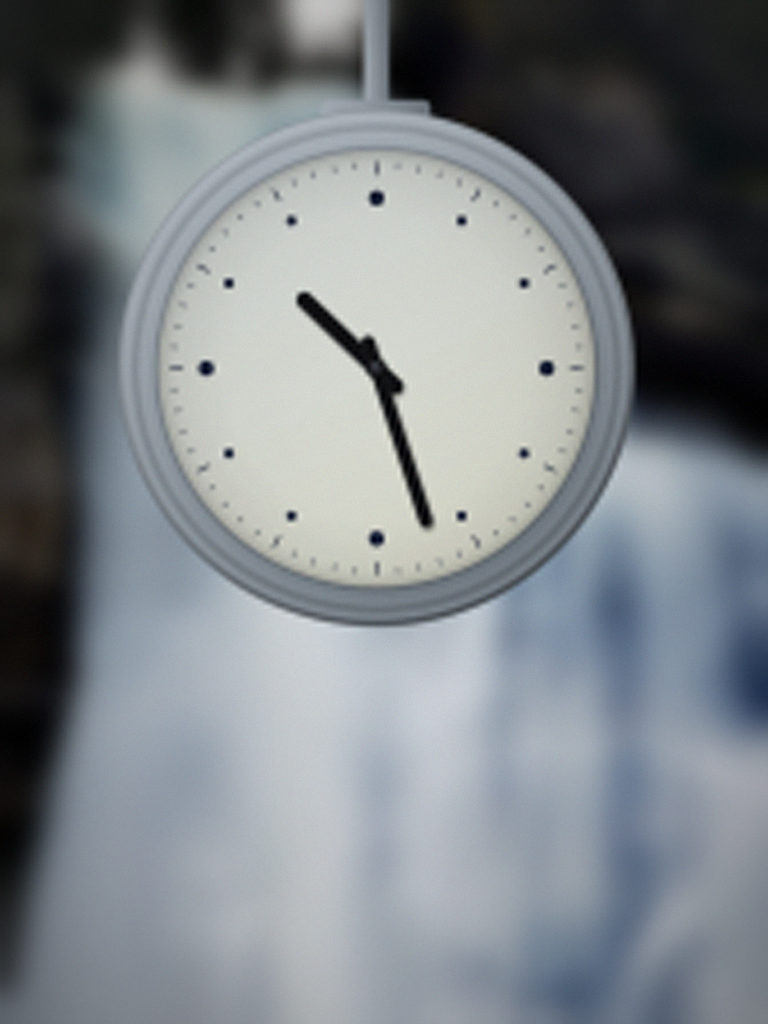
10.27
